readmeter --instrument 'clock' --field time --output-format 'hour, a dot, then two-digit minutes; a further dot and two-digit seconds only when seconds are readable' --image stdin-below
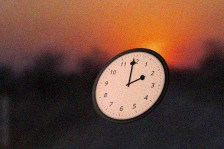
1.59
